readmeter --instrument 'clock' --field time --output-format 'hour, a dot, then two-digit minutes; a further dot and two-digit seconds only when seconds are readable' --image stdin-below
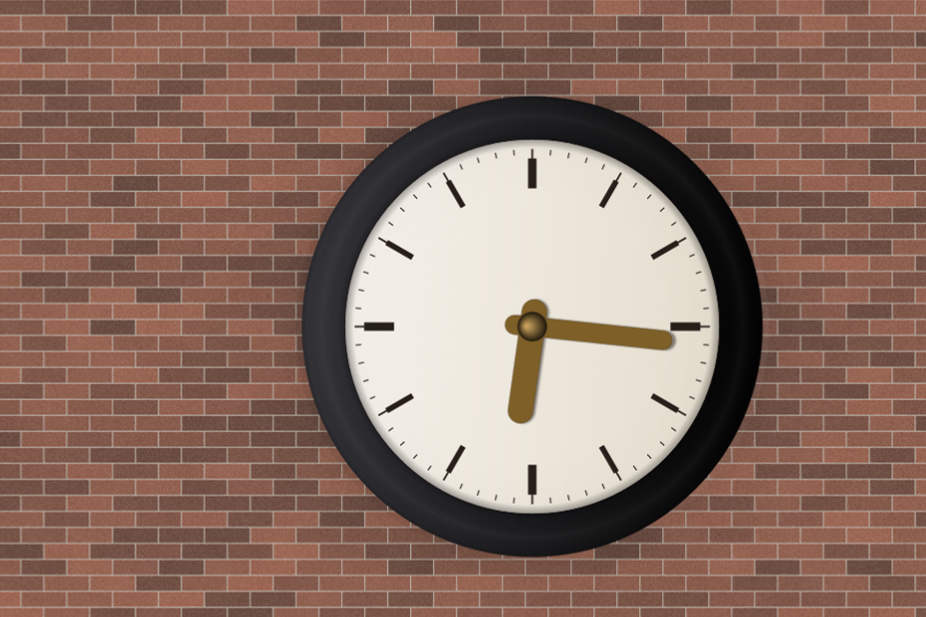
6.16
